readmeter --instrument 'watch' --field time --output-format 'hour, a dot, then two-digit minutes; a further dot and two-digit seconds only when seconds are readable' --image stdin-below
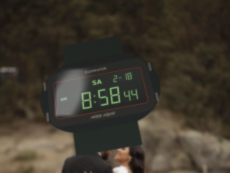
8.58.44
